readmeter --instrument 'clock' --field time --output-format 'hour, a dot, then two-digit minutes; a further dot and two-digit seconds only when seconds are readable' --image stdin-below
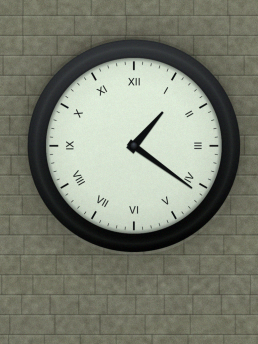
1.21
